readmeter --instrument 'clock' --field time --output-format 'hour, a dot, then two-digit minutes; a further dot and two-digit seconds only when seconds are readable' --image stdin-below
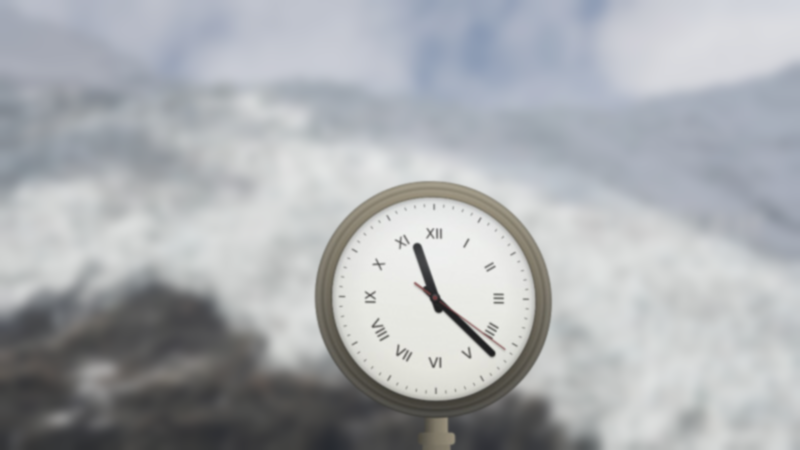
11.22.21
